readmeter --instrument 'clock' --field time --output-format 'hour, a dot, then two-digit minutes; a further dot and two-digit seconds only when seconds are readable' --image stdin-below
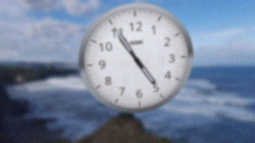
4.55
